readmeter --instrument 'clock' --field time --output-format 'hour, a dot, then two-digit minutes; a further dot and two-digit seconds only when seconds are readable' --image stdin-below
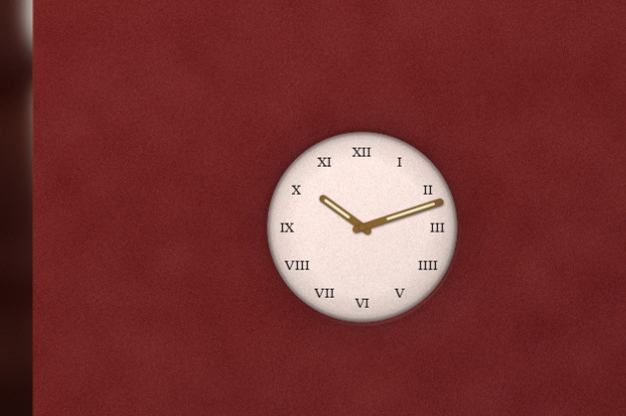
10.12
